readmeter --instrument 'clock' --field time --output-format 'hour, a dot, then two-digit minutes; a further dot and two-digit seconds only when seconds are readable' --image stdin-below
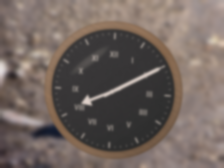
8.10
